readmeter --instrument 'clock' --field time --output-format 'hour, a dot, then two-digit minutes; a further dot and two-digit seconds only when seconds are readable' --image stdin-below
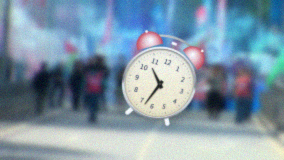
10.33
